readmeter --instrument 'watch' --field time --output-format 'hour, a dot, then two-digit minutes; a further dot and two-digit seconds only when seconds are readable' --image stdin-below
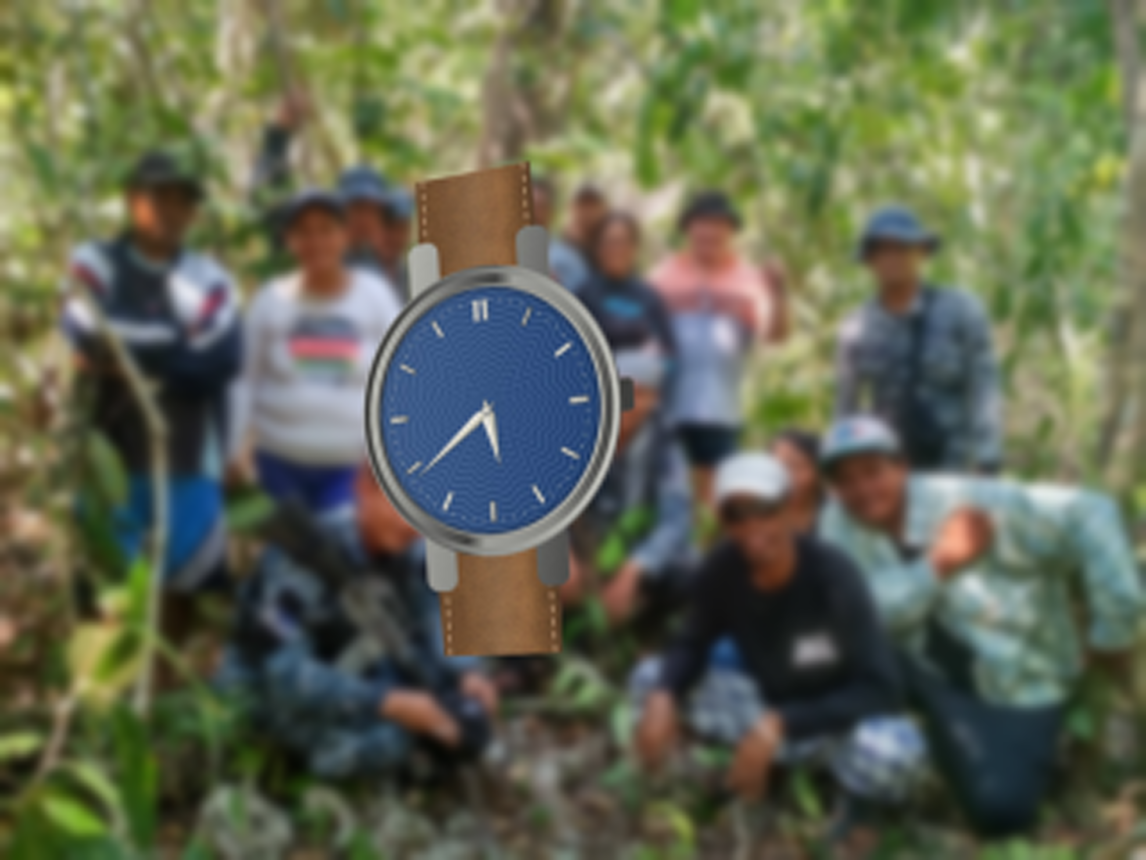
5.39
